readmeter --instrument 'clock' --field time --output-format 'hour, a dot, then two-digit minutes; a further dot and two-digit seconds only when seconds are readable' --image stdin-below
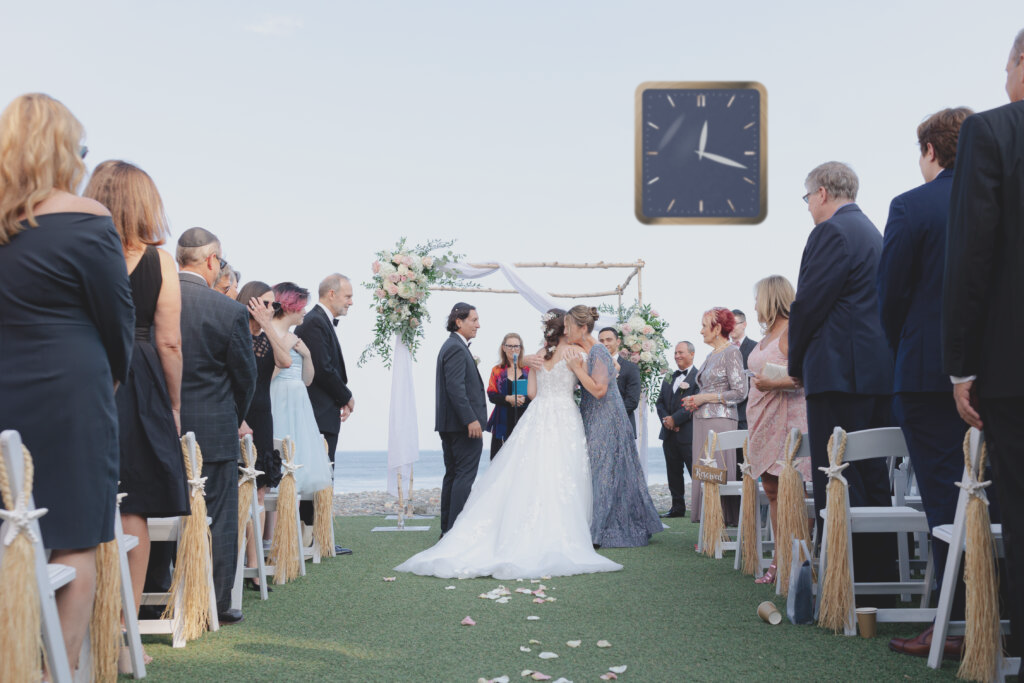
12.18
